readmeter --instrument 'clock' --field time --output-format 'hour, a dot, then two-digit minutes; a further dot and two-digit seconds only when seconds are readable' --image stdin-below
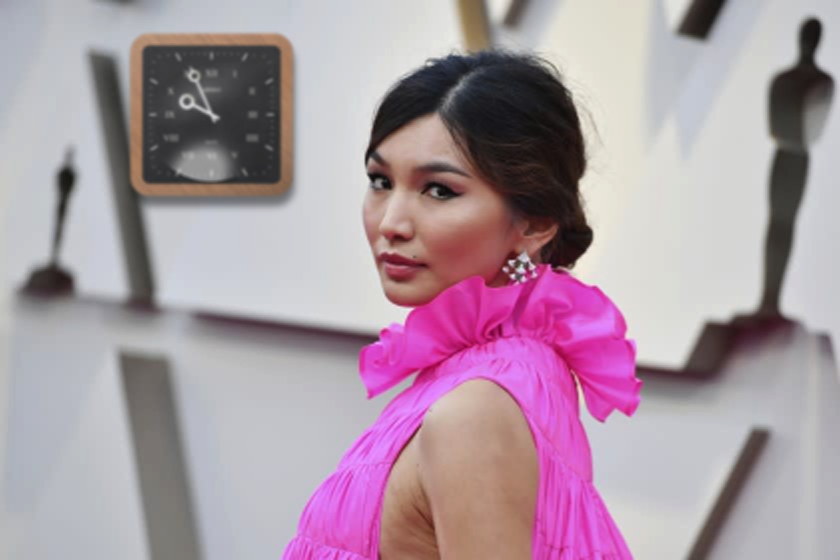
9.56
